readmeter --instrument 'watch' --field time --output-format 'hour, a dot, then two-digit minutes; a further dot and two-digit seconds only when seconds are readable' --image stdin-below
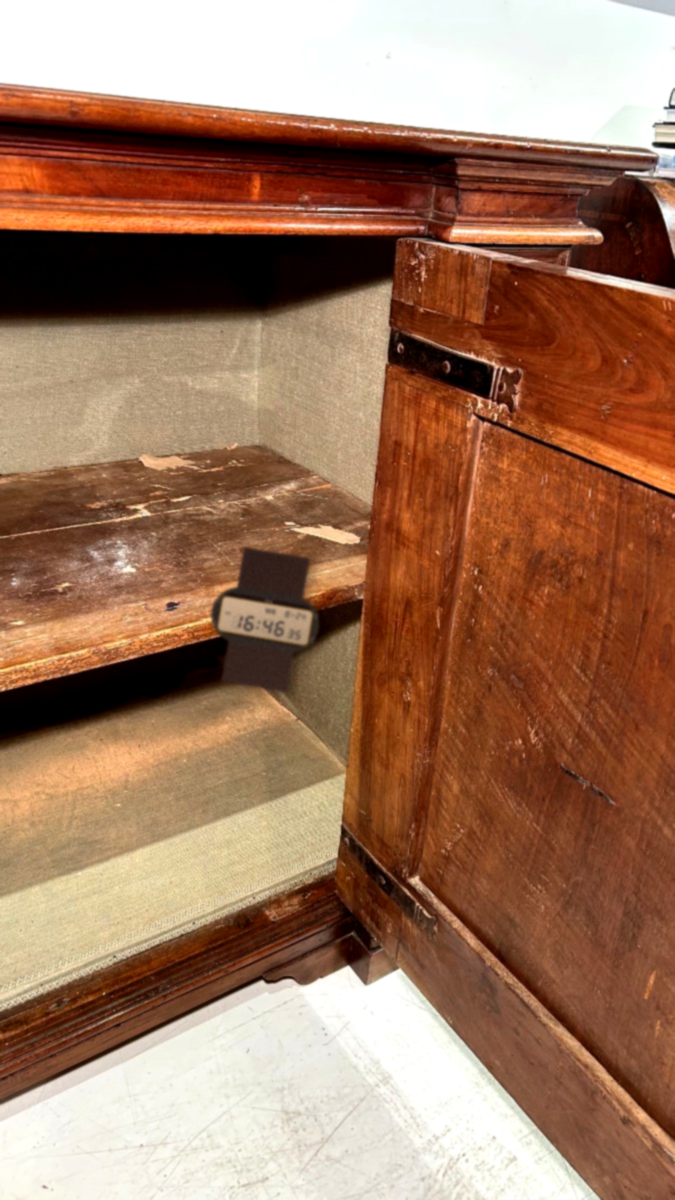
16.46
